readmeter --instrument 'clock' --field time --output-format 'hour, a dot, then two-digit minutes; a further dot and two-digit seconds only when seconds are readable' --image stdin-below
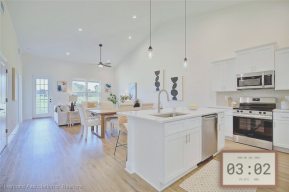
3.02
